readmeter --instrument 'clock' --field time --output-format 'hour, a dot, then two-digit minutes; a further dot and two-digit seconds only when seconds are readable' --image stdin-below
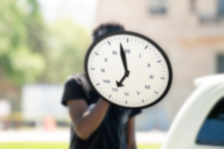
6.58
